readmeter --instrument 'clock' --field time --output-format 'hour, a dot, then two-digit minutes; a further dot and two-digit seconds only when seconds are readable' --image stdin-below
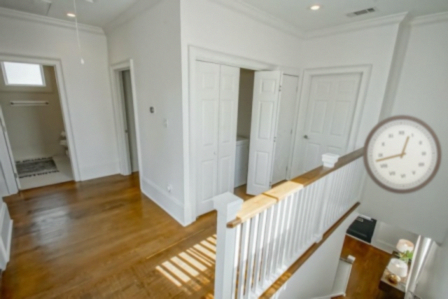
12.43
